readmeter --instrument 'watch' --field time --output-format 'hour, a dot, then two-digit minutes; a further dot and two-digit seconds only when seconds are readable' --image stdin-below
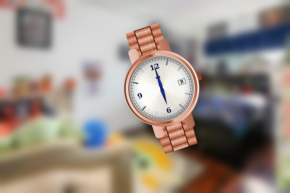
6.00
